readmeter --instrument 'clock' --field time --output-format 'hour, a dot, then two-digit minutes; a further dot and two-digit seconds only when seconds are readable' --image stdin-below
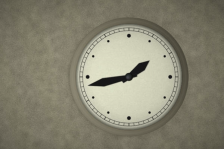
1.43
